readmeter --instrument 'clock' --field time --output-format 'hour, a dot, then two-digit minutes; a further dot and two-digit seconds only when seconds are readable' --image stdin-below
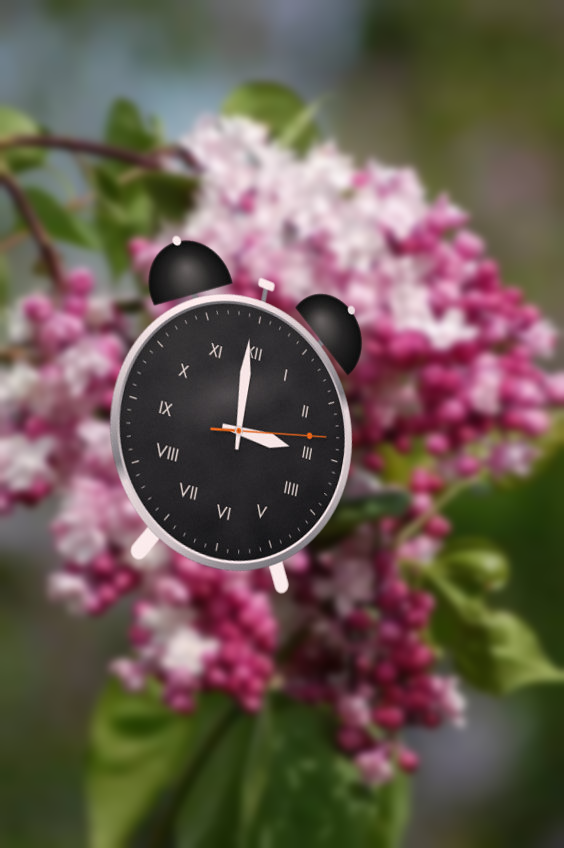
2.59.13
